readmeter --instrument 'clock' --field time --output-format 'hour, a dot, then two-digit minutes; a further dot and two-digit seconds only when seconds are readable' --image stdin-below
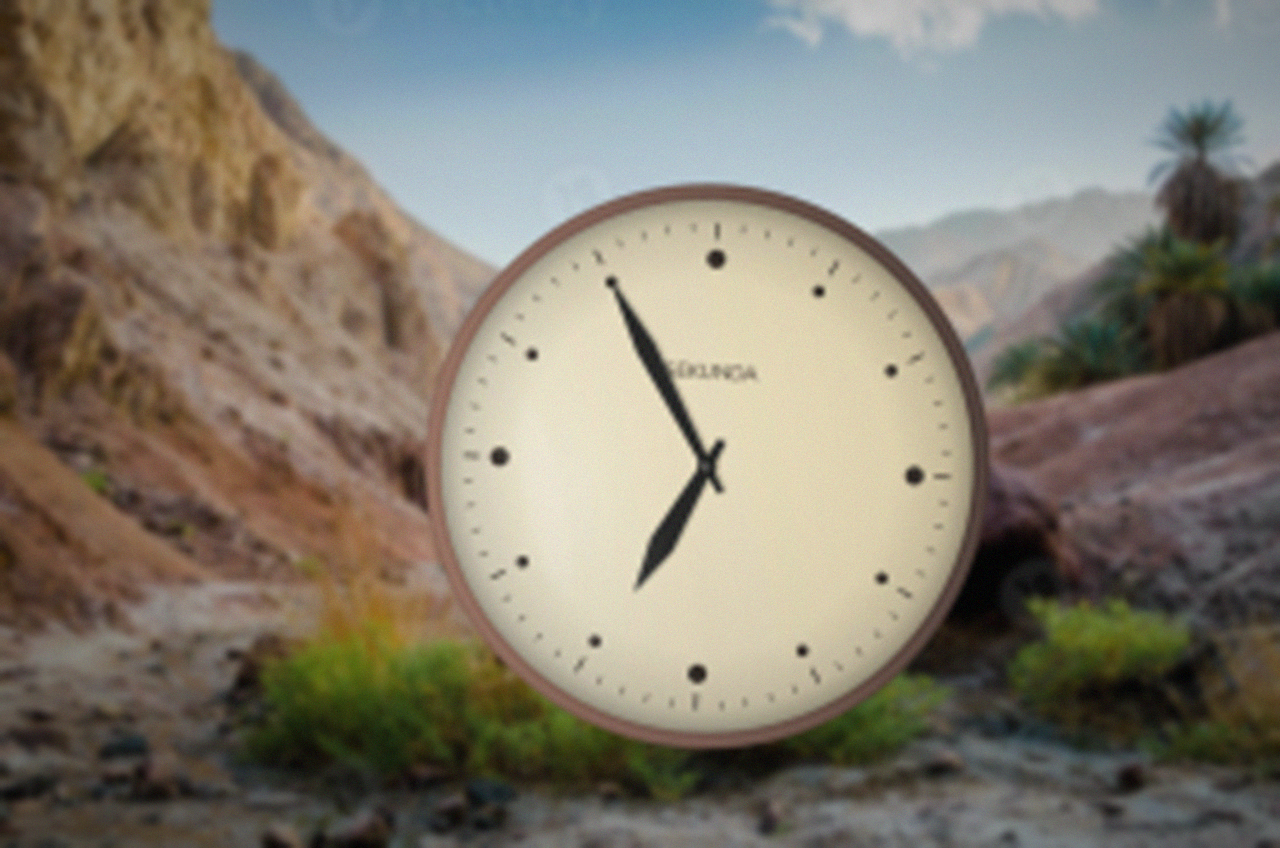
6.55
